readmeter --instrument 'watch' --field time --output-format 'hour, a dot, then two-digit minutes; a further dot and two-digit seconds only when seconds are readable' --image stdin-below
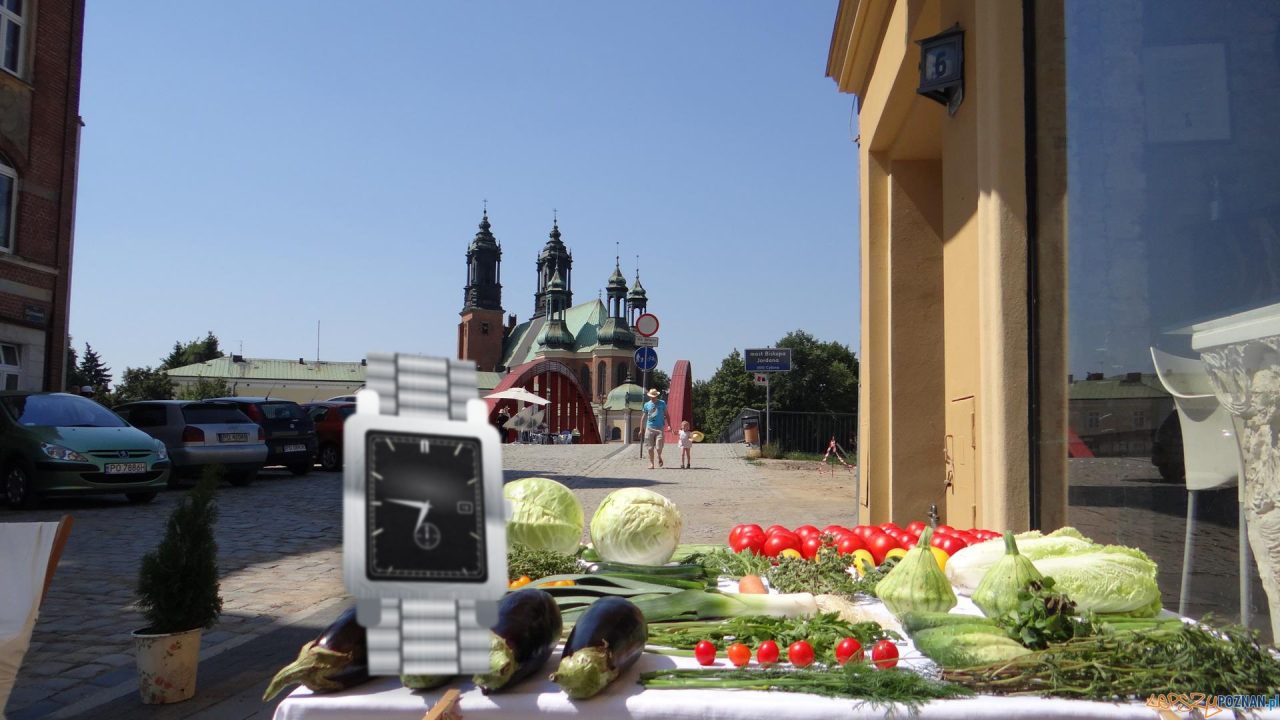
6.46
